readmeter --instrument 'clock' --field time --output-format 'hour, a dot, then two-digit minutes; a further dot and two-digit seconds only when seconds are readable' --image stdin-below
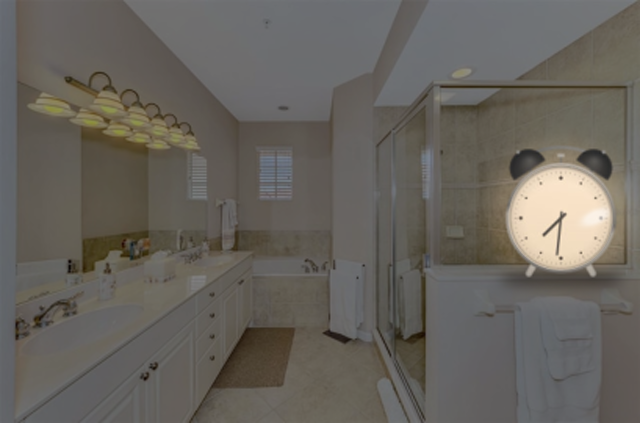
7.31
